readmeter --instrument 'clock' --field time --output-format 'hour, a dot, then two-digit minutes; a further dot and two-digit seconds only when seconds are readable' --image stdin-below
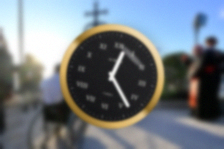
12.23
